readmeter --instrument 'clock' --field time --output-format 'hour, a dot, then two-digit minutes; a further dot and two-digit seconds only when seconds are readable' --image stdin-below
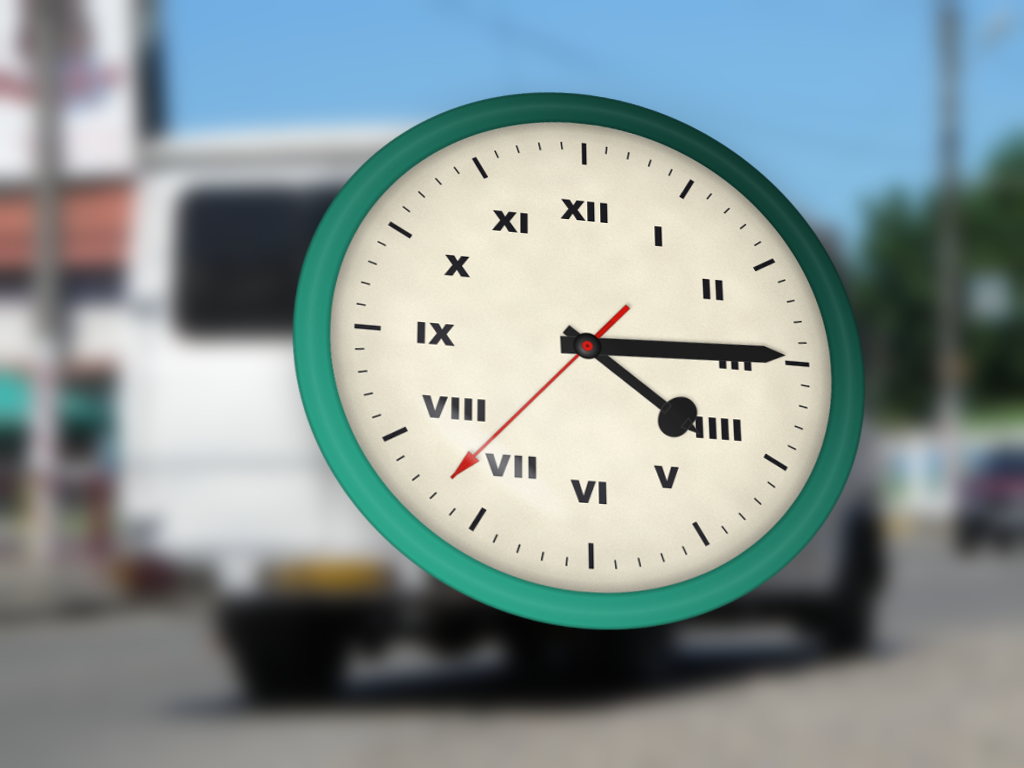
4.14.37
